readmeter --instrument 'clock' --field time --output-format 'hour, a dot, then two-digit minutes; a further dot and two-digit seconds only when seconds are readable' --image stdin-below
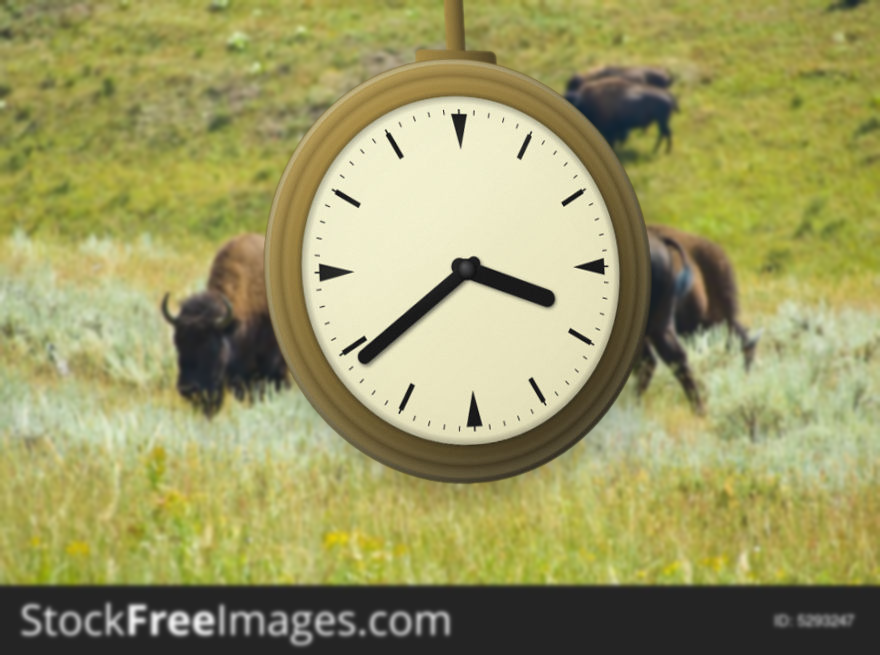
3.39
